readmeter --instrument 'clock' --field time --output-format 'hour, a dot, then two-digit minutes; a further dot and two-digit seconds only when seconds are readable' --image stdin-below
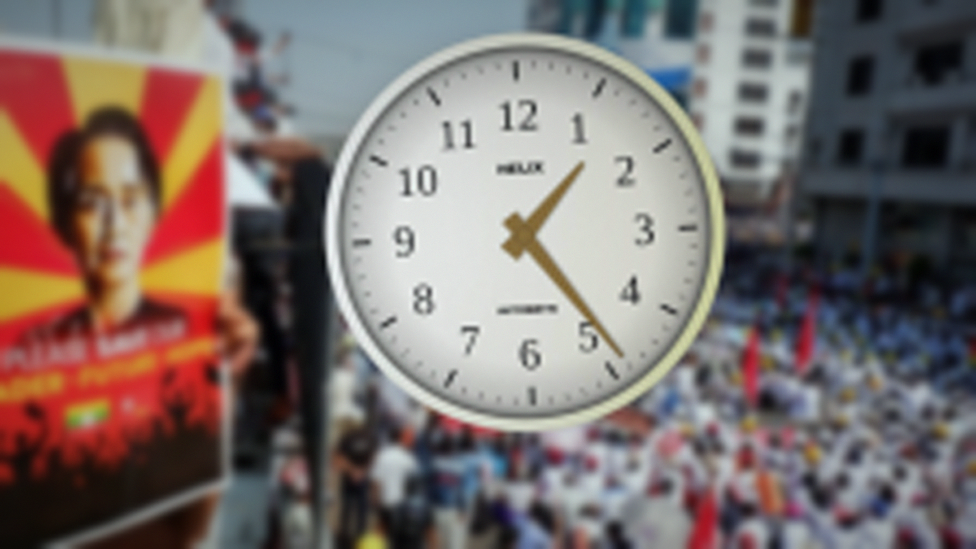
1.24
